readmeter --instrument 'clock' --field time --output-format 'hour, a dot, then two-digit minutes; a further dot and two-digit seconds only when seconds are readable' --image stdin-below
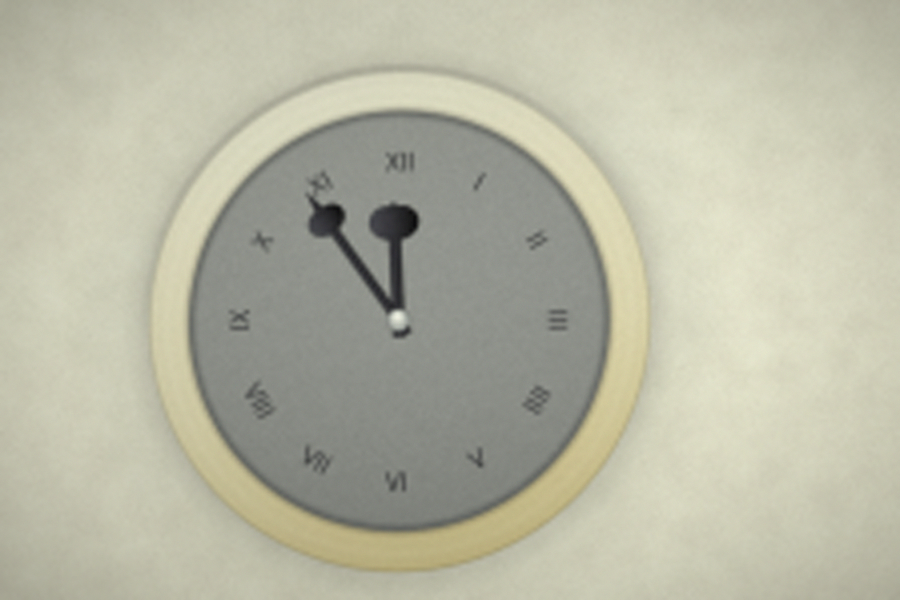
11.54
